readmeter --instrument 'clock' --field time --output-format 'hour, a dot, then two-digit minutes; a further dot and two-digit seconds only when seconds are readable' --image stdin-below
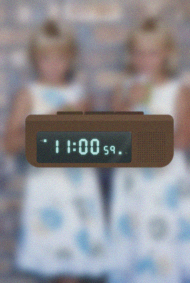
11.00.59
